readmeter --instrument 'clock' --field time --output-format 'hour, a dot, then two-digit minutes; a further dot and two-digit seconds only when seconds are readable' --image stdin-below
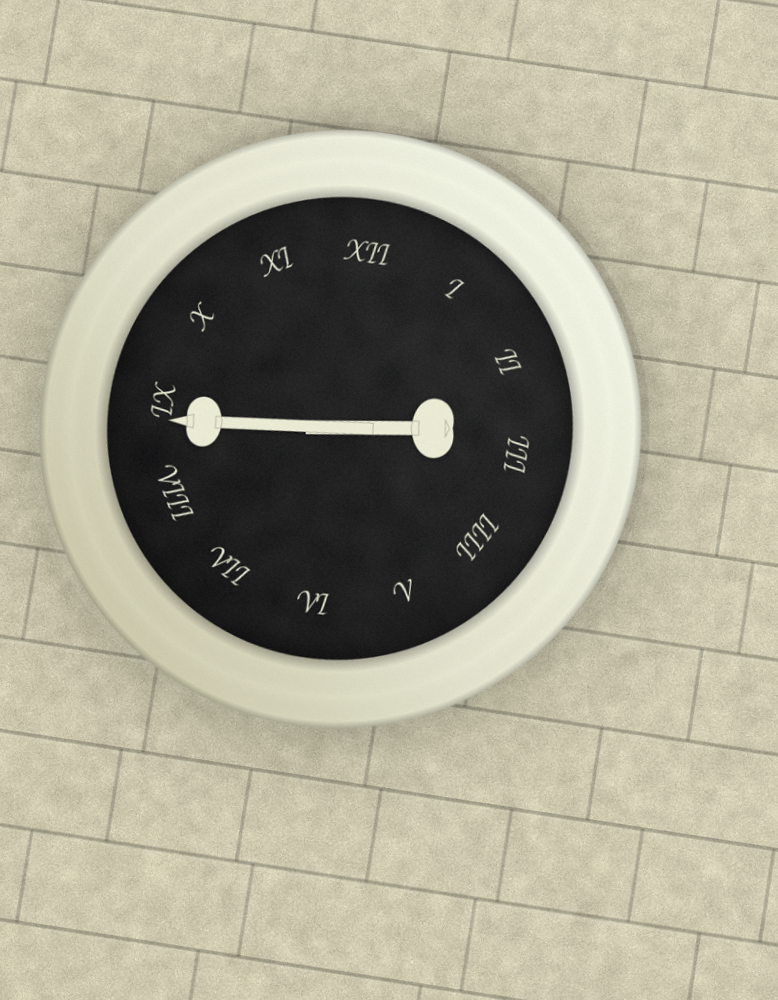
2.44
